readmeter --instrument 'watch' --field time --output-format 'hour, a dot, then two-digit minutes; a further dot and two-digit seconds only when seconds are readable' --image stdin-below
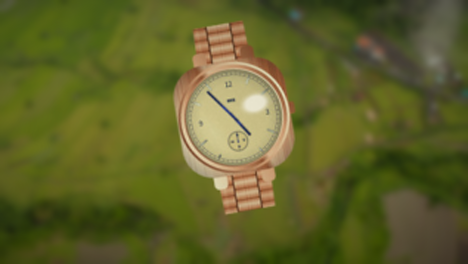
4.54
